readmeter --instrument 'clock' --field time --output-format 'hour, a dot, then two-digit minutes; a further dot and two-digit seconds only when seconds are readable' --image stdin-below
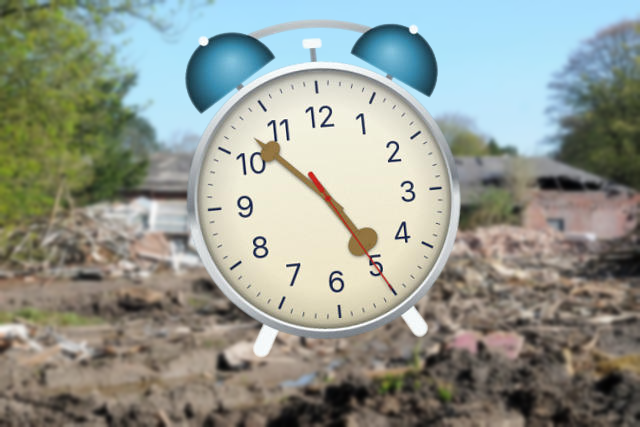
4.52.25
